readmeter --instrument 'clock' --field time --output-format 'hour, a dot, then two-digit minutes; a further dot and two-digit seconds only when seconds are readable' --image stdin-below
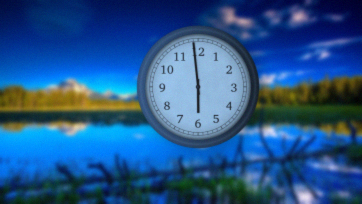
5.59
